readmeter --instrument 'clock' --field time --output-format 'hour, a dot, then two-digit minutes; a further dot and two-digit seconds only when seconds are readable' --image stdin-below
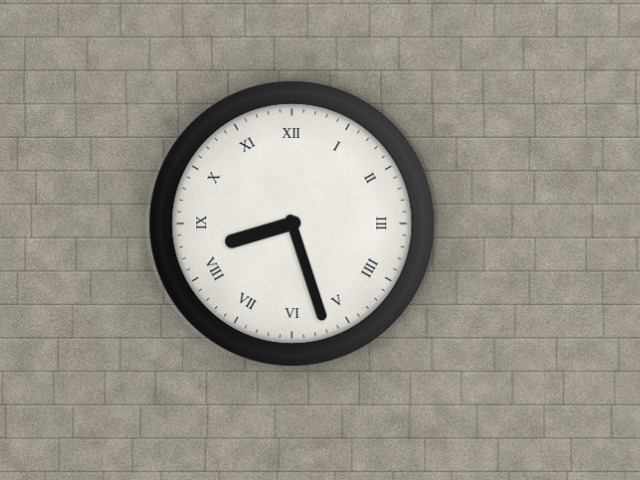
8.27
